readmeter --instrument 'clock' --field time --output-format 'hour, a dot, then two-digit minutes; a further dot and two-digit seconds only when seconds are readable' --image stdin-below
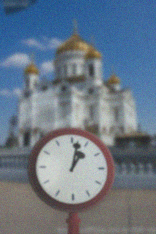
1.02
